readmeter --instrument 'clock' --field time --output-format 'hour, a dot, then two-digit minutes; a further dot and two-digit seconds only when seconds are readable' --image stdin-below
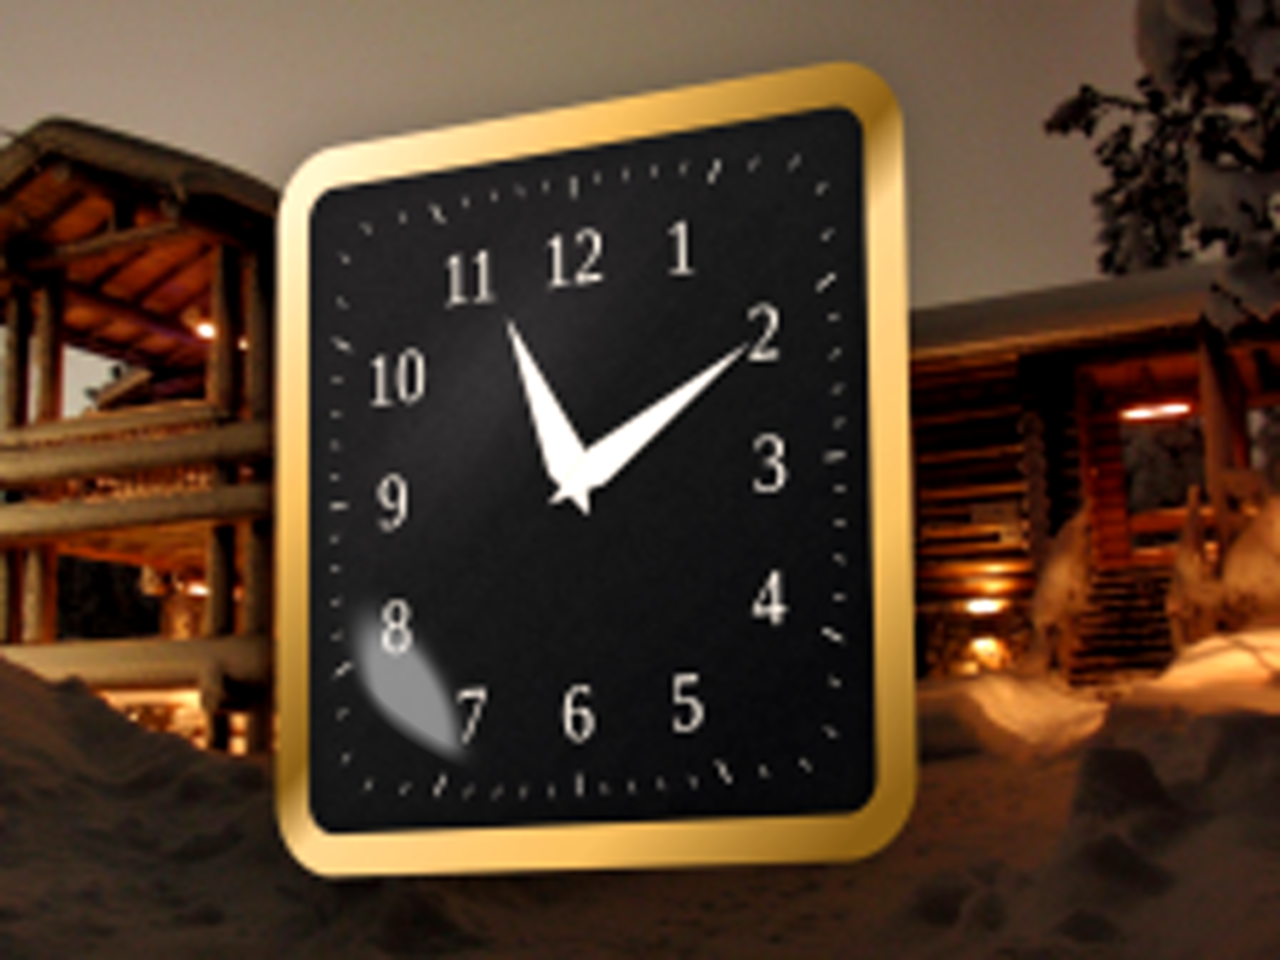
11.10
